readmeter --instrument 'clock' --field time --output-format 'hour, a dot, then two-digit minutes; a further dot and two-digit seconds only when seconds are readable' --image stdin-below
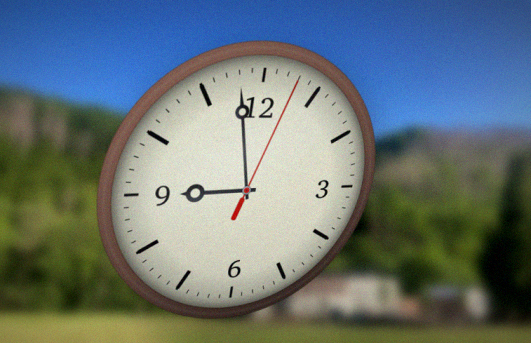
8.58.03
